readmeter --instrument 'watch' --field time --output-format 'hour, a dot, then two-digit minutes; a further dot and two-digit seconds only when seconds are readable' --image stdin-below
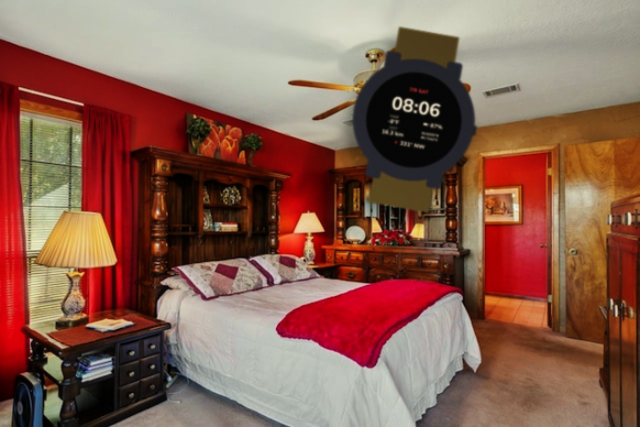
8.06
